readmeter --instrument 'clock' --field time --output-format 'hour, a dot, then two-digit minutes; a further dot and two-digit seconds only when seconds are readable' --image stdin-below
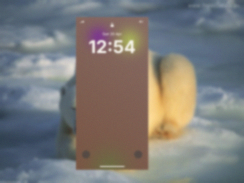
12.54
